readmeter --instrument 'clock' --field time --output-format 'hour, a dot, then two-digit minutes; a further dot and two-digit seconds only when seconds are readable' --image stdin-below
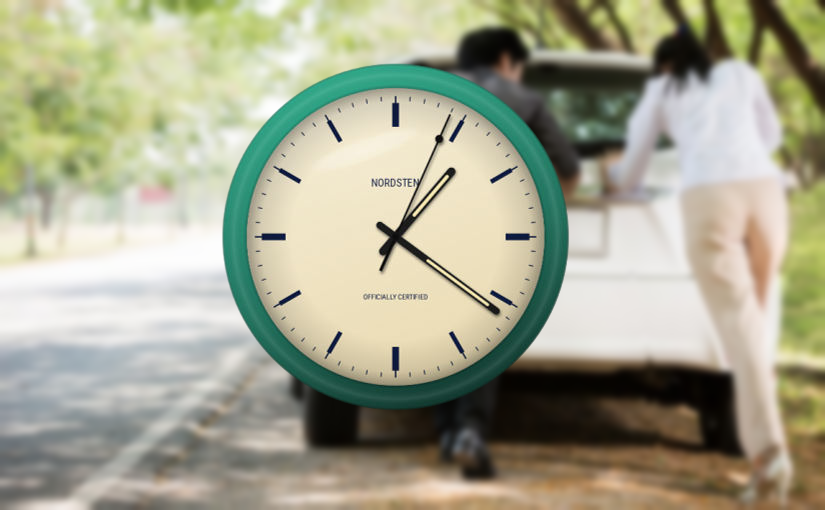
1.21.04
